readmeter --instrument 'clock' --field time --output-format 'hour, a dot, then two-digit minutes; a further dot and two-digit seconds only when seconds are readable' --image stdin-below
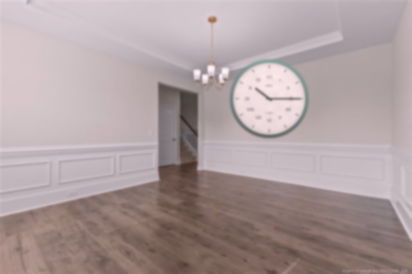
10.15
